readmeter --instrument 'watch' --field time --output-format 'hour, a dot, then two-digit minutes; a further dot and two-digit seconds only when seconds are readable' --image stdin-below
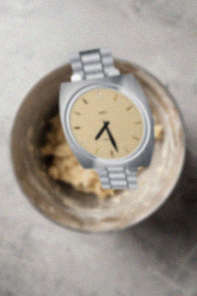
7.28
